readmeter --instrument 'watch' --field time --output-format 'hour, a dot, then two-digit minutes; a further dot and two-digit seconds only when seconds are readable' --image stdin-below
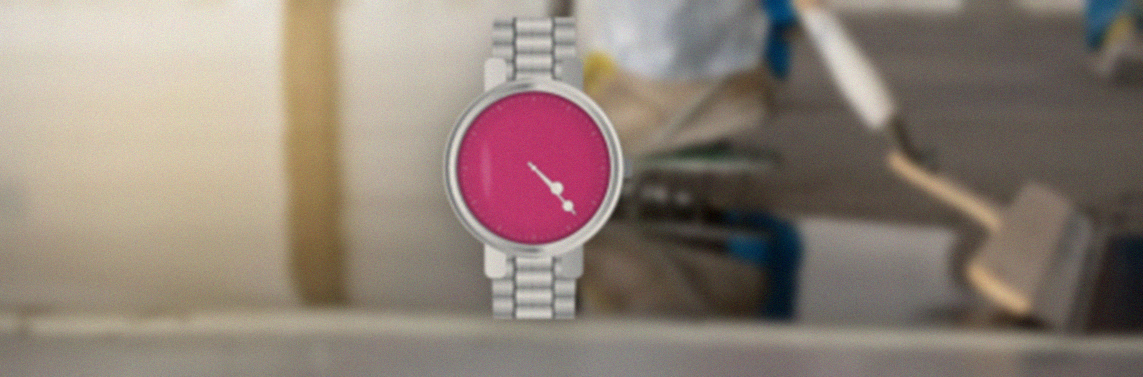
4.23
